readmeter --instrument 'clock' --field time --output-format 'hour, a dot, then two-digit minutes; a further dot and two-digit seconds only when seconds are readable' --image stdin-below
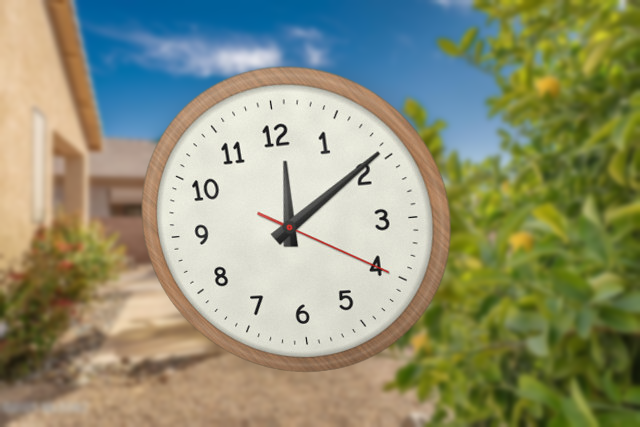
12.09.20
